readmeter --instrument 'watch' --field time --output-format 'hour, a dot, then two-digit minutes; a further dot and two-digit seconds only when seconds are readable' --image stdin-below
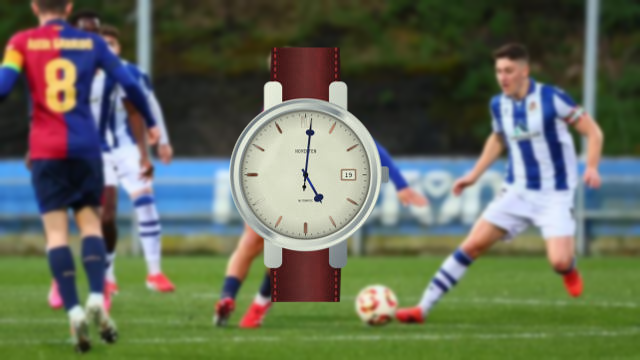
5.01.01
